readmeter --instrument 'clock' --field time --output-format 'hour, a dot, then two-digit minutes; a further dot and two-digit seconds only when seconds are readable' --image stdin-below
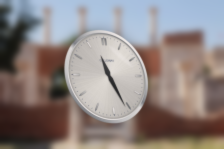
11.26
